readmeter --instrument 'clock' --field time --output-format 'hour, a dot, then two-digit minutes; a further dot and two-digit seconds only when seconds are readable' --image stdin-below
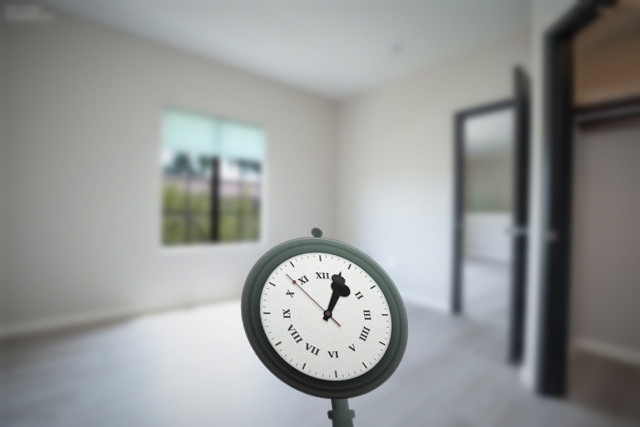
1.03.53
